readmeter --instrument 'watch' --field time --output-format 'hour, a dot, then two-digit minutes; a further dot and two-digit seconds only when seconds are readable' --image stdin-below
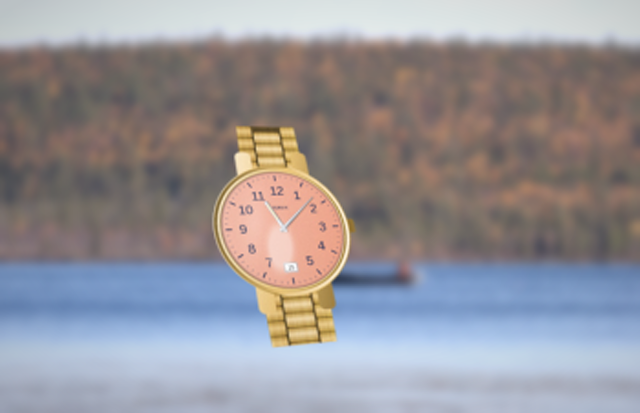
11.08
